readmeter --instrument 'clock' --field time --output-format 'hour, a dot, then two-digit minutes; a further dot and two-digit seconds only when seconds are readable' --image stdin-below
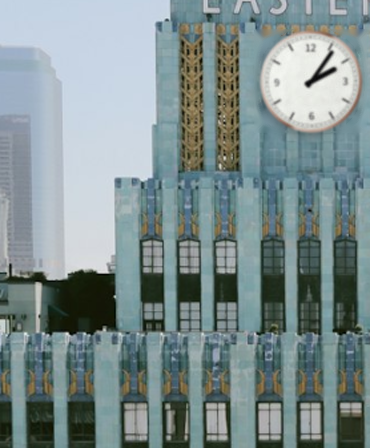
2.06
